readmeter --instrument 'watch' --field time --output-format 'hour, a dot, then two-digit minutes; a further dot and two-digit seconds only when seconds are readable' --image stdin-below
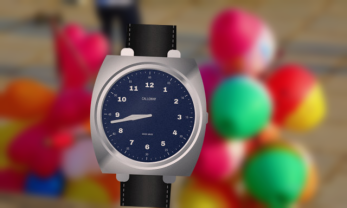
8.43
